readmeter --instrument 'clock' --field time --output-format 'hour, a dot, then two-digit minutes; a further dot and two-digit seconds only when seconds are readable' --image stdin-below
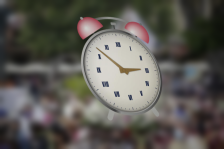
2.52
